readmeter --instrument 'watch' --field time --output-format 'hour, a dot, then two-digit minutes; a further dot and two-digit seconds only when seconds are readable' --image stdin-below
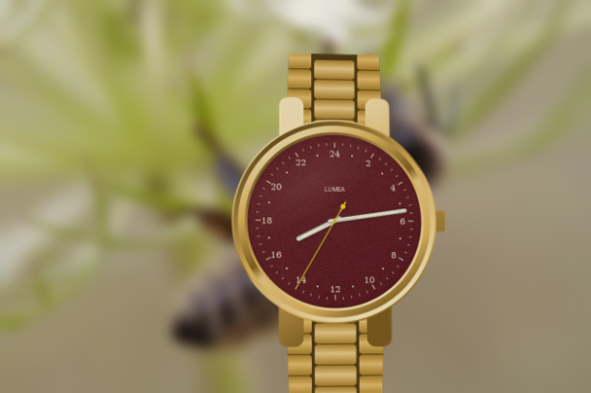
16.13.35
